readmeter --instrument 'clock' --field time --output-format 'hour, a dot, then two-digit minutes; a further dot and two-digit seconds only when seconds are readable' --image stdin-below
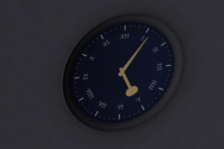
5.06
